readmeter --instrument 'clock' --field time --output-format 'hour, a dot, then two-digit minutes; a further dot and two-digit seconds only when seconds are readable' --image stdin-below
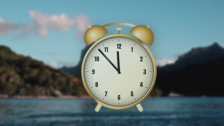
11.53
